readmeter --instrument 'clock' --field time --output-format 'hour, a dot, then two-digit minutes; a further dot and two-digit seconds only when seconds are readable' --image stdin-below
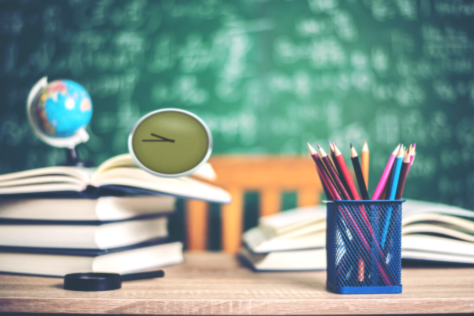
9.45
